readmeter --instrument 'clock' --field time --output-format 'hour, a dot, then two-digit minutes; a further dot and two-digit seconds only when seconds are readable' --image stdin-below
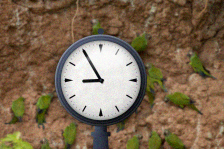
8.55
